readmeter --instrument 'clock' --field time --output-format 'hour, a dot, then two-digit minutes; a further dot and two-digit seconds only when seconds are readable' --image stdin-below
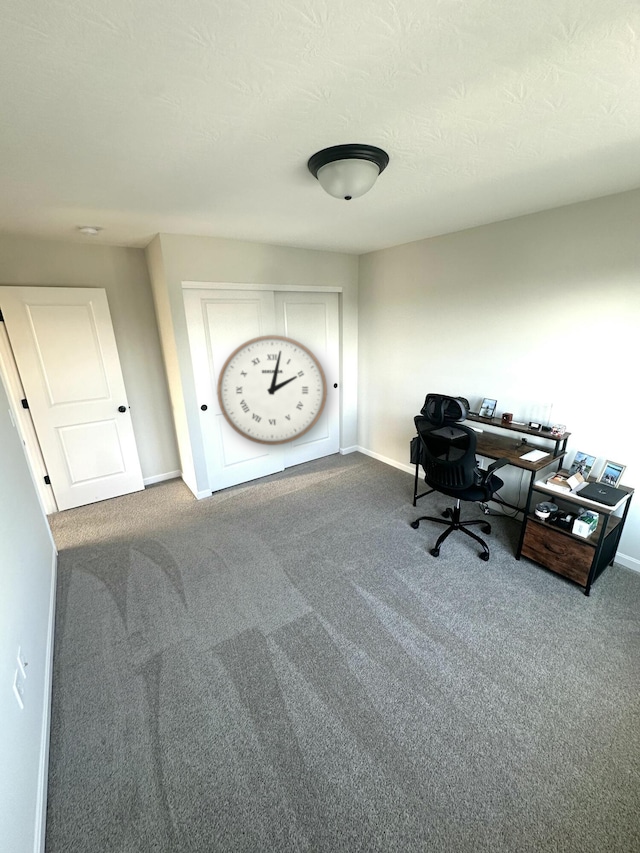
2.02
